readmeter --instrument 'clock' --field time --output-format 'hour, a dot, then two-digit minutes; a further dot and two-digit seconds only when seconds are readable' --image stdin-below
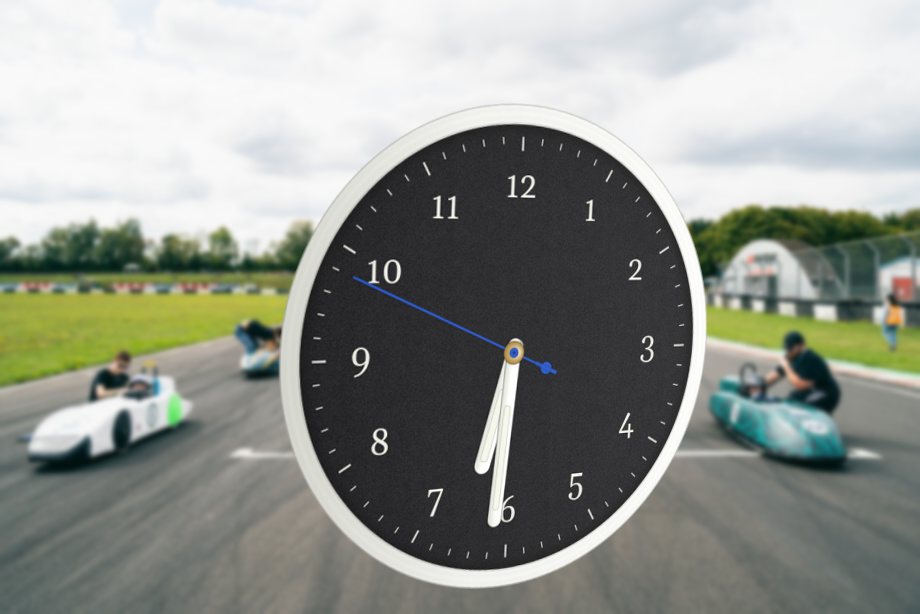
6.30.49
